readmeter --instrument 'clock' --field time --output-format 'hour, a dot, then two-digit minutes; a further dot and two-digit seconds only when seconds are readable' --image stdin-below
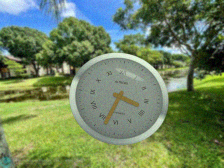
3.33
